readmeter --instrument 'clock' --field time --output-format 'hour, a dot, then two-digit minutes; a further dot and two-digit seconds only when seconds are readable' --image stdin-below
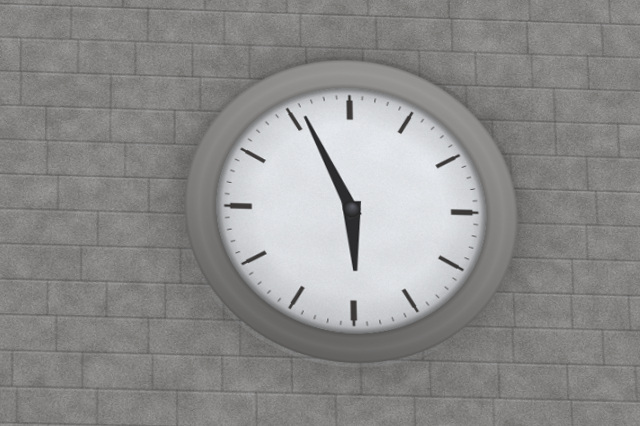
5.56
